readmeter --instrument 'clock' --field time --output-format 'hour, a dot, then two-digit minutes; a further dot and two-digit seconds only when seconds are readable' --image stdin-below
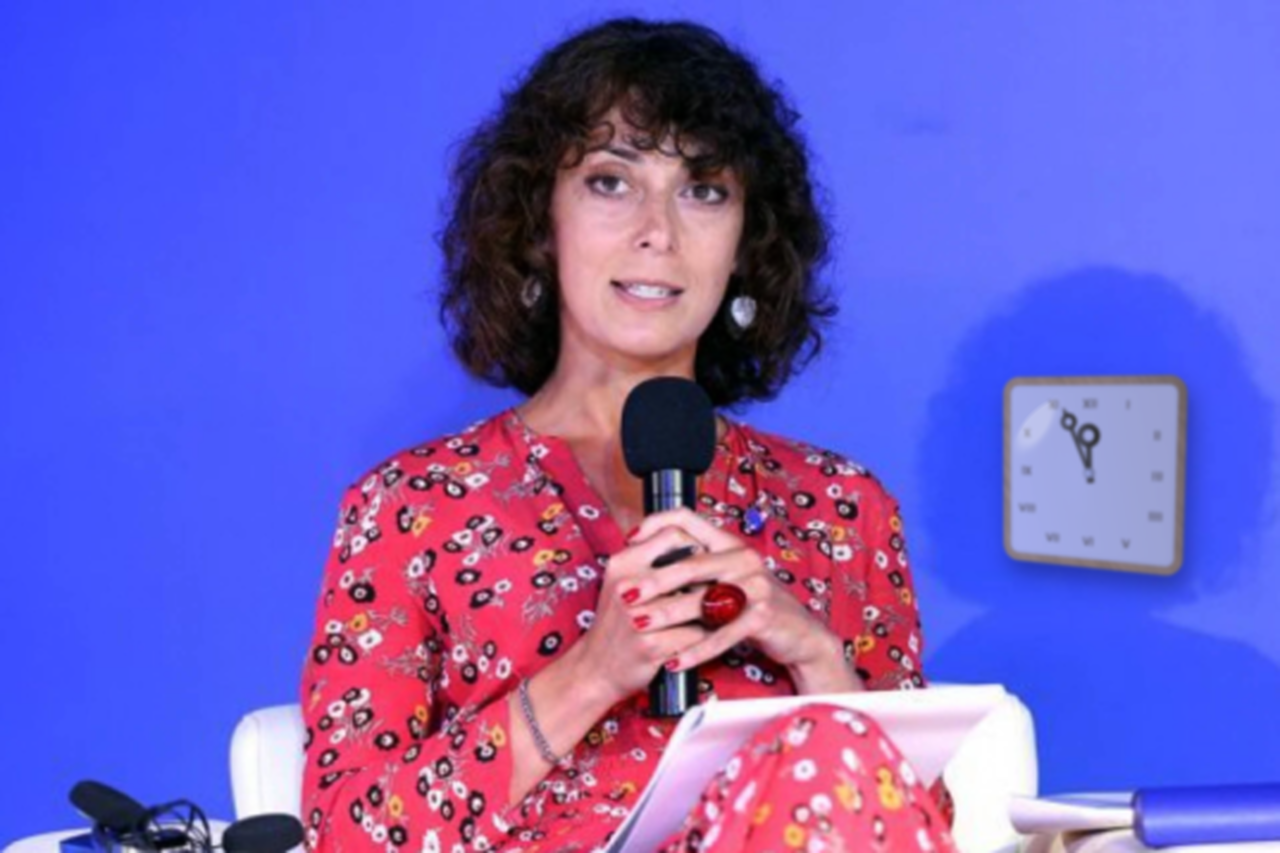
11.56
